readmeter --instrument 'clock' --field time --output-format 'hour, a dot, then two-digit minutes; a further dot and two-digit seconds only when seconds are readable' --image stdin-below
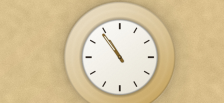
10.54
